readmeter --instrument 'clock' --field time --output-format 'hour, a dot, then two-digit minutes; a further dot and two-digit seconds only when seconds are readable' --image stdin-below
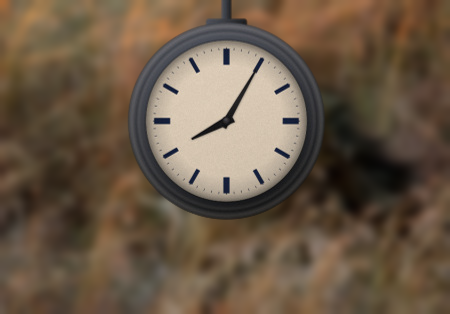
8.05
